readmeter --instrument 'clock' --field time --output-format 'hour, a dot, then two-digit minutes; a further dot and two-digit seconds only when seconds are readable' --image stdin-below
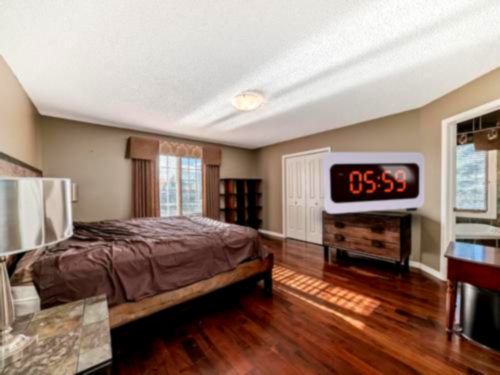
5.59
